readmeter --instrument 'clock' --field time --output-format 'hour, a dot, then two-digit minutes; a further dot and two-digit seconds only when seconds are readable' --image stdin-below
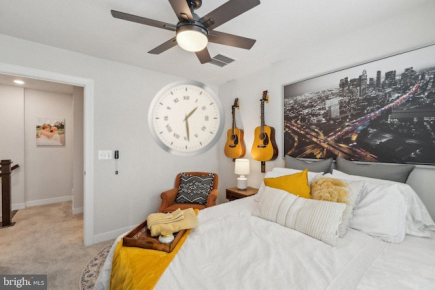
1.29
